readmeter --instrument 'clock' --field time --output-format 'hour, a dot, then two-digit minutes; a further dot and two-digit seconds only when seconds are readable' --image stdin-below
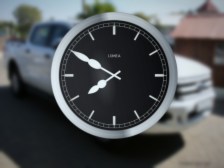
7.50
